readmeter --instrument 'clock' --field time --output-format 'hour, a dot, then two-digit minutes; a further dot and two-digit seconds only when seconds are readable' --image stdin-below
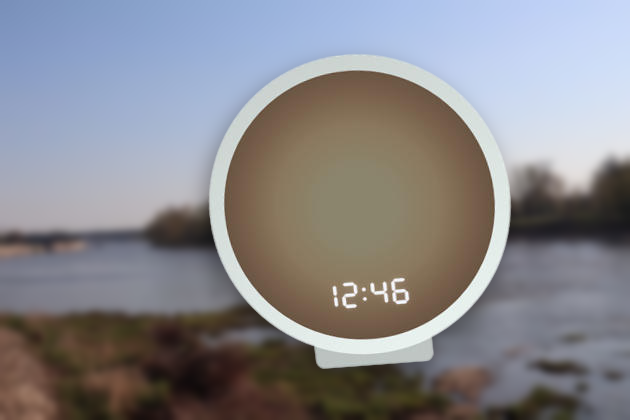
12.46
